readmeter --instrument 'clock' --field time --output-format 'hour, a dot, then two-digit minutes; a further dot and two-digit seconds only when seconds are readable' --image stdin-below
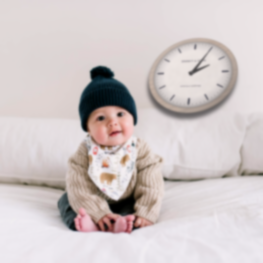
2.05
